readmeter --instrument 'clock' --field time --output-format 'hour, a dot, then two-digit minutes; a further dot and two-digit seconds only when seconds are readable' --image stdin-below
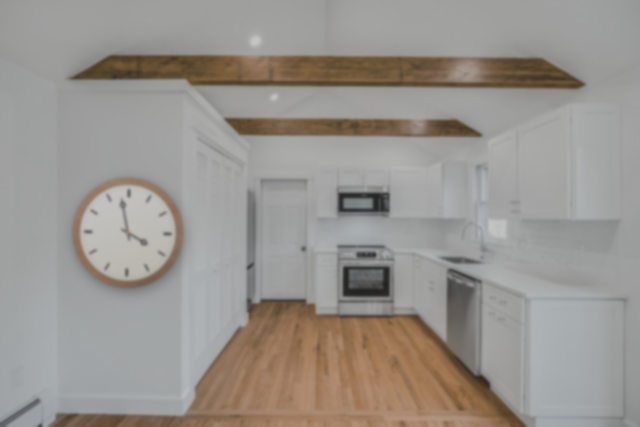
3.58
